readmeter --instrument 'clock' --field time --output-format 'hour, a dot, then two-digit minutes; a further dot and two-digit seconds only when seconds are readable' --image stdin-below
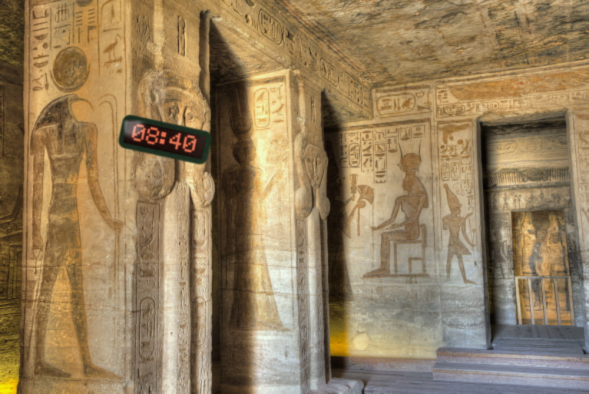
8.40
